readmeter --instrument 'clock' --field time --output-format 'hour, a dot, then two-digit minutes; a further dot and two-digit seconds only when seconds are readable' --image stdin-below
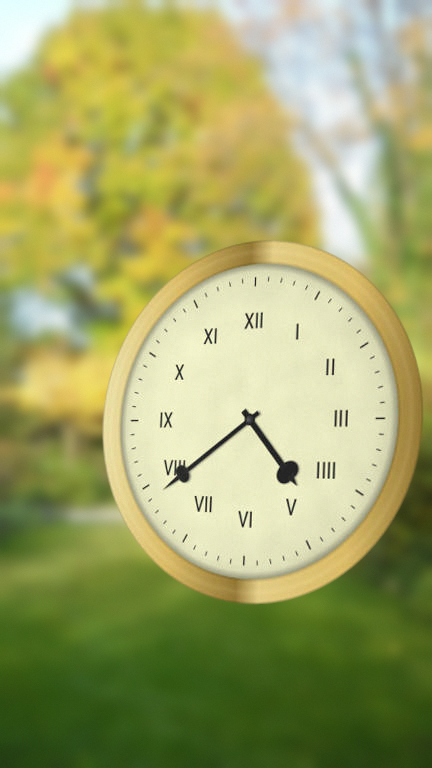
4.39
